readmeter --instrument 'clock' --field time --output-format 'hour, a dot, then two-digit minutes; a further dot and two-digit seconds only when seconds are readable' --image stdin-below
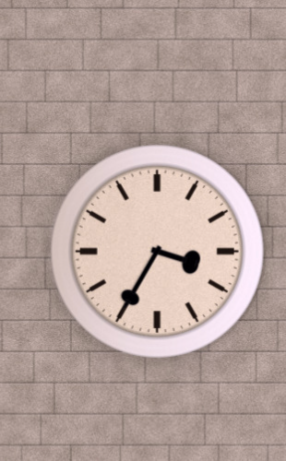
3.35
